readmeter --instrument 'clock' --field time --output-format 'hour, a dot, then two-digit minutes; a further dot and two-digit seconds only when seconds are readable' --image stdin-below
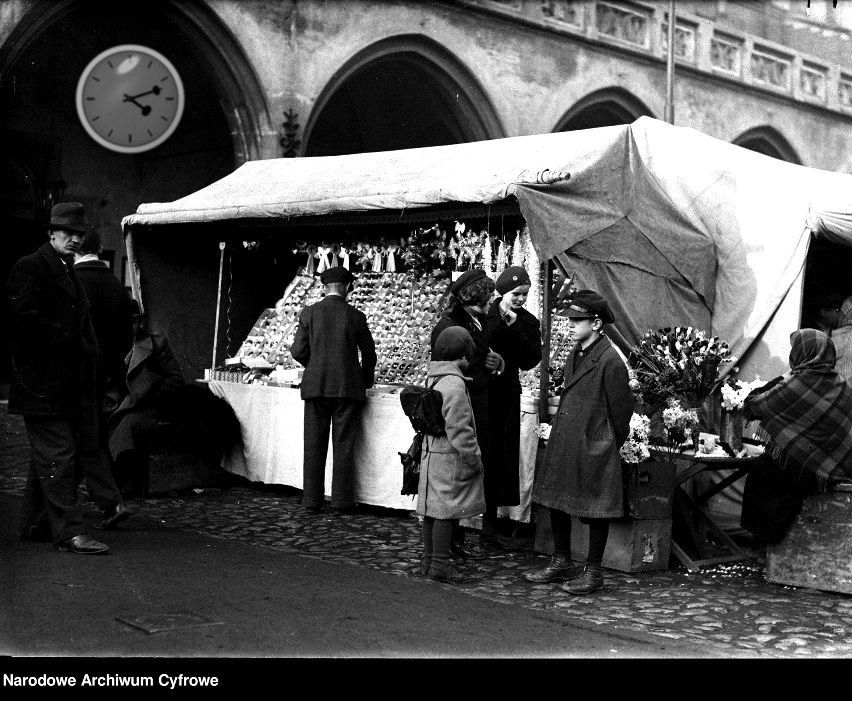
4.12
